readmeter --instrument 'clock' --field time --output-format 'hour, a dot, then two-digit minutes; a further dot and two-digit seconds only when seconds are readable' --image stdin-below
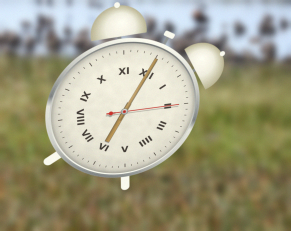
6.00.10
